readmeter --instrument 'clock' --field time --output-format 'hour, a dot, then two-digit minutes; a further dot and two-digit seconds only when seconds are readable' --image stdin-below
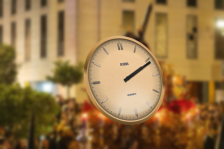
2.11
